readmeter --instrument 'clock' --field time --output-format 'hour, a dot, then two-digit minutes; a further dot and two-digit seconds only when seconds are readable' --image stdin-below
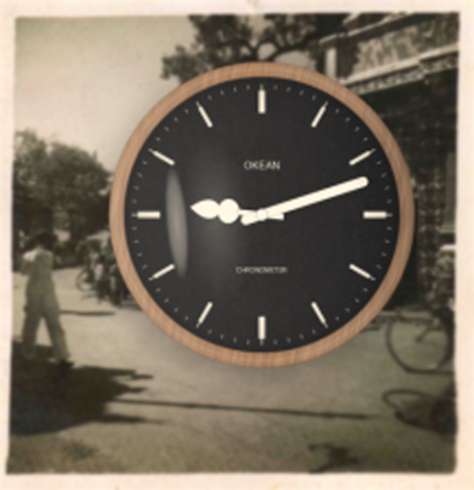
9.12
